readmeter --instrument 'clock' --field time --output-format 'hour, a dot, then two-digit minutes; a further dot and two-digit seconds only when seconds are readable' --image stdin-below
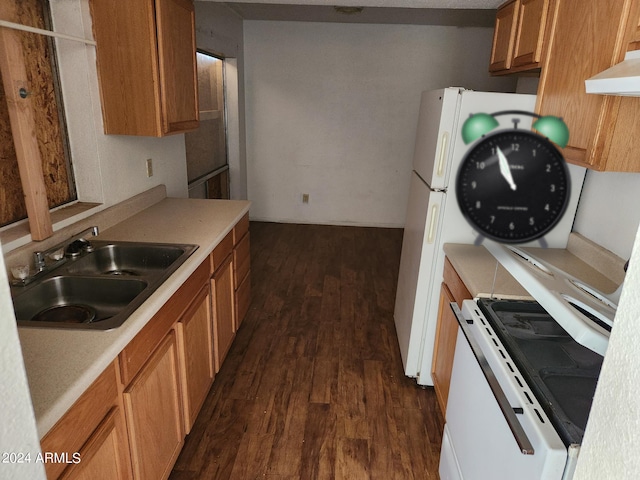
10.56
